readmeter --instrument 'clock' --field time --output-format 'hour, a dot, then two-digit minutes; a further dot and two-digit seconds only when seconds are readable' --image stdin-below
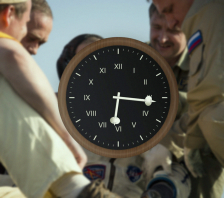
6.16
